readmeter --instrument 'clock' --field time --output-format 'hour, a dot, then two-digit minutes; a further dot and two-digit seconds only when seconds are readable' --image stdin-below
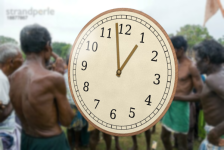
12.58
